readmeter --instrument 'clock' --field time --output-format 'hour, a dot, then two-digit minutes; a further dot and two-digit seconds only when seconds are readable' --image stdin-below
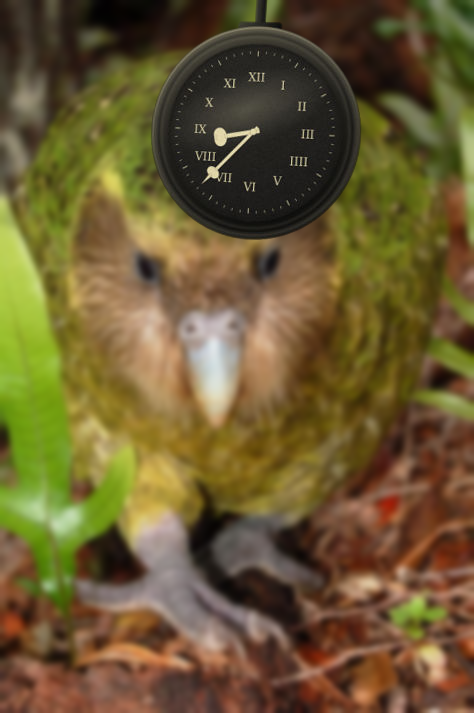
8.37
